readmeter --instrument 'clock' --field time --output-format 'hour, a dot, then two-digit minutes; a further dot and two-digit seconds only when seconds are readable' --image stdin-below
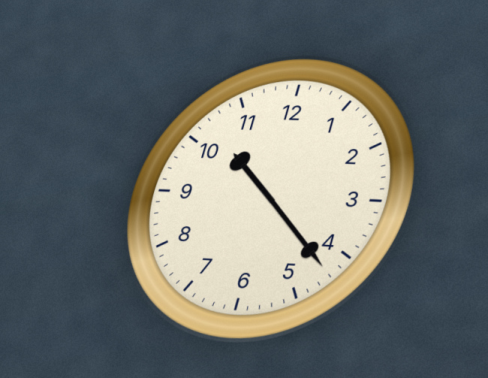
10.22
